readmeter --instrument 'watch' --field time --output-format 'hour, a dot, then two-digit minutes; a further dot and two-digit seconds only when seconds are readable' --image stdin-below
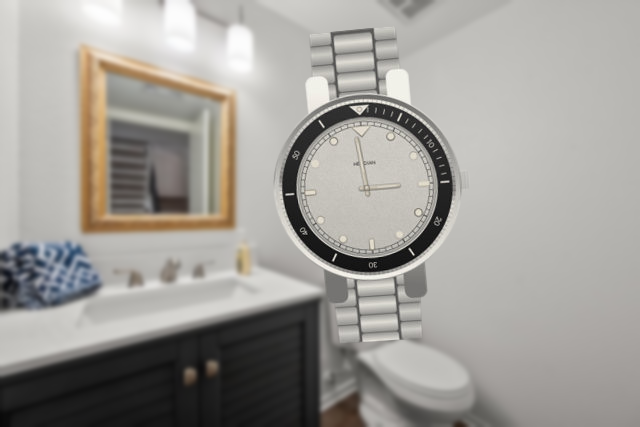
2.59
